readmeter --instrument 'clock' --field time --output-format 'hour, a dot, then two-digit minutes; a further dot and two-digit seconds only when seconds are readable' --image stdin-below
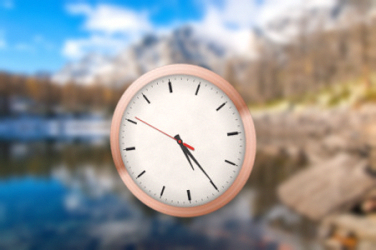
5.24.51
